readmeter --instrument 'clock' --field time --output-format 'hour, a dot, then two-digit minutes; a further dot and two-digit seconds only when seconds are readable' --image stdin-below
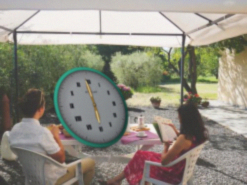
5.59
